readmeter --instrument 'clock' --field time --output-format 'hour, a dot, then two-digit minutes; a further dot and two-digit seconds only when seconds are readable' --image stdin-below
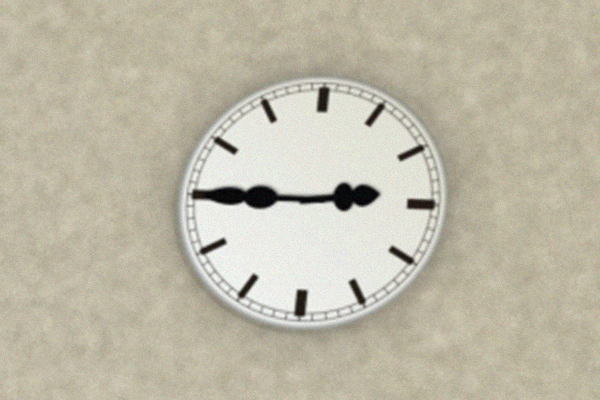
2.45
